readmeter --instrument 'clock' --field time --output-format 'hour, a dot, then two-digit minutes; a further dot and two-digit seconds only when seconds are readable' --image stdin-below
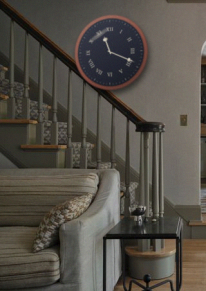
11.19
